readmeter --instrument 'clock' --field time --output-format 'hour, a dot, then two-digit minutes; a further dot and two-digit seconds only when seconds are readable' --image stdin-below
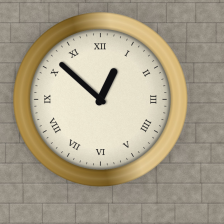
12.52
